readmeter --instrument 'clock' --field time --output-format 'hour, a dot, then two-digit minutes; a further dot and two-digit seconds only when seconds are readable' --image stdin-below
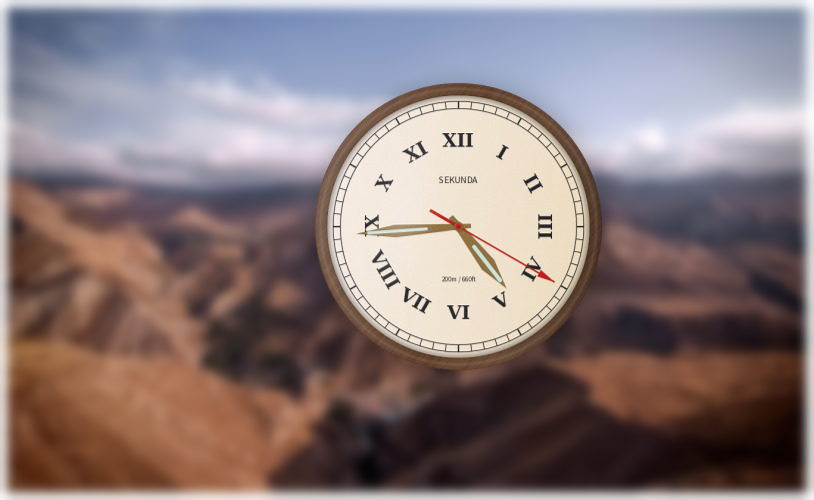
4.44.20
